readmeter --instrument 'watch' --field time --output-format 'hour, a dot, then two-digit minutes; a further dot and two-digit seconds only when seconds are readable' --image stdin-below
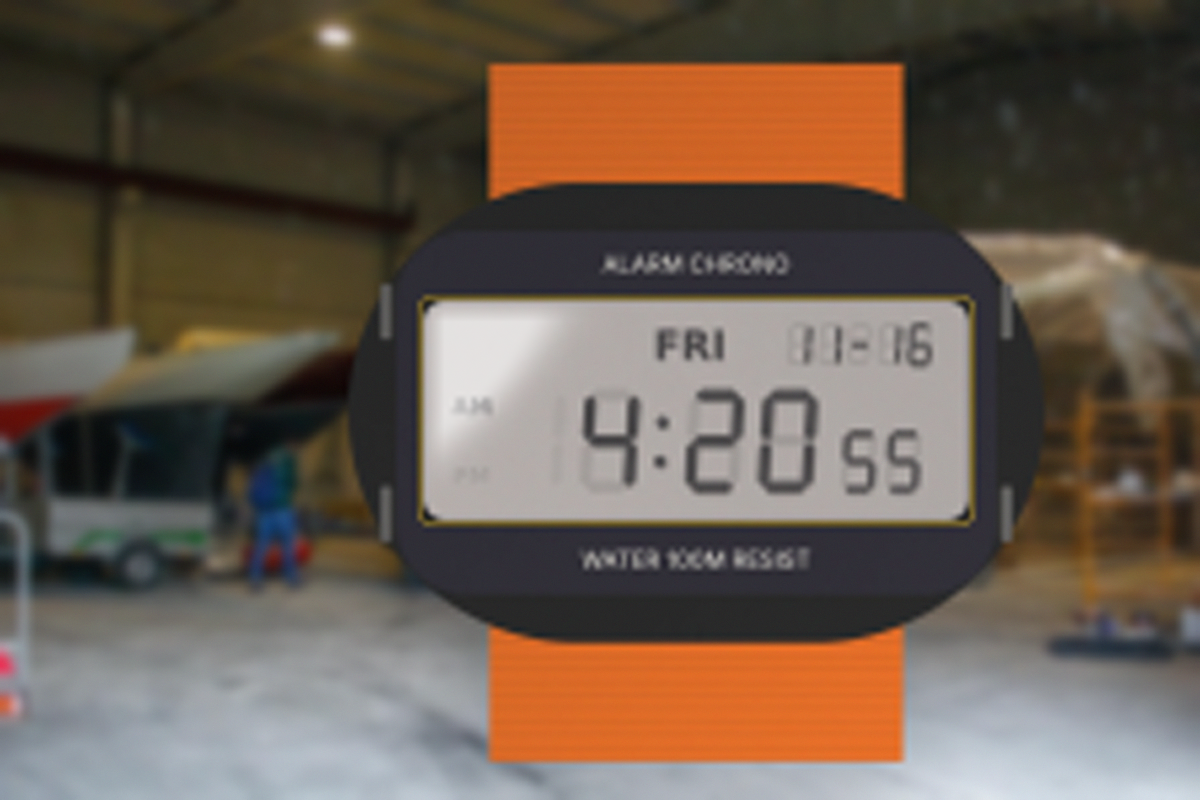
4.20.55
